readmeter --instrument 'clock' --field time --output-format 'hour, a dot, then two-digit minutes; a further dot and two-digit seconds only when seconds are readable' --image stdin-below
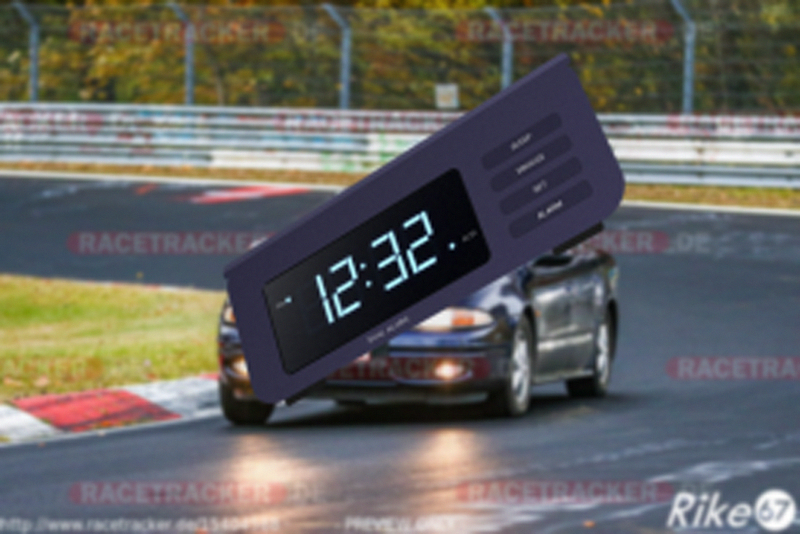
12.32
